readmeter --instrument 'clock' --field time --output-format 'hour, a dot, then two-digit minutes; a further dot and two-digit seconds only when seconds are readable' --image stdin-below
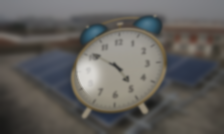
4.51
